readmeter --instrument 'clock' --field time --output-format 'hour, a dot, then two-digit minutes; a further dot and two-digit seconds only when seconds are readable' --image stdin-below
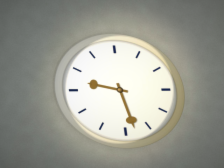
9.28
